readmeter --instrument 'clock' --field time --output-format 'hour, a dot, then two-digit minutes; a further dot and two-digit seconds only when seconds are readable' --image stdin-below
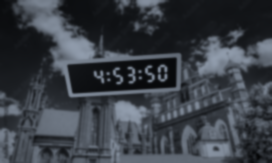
4.53.50
